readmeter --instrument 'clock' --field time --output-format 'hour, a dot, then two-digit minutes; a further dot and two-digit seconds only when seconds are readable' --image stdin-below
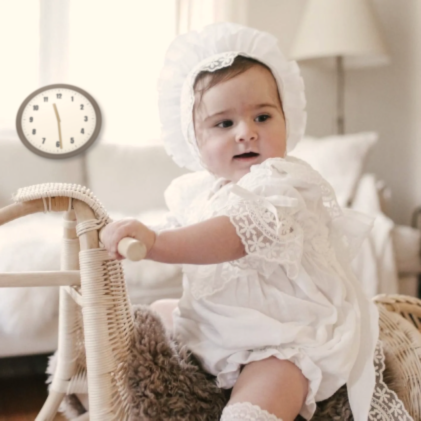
11.29
